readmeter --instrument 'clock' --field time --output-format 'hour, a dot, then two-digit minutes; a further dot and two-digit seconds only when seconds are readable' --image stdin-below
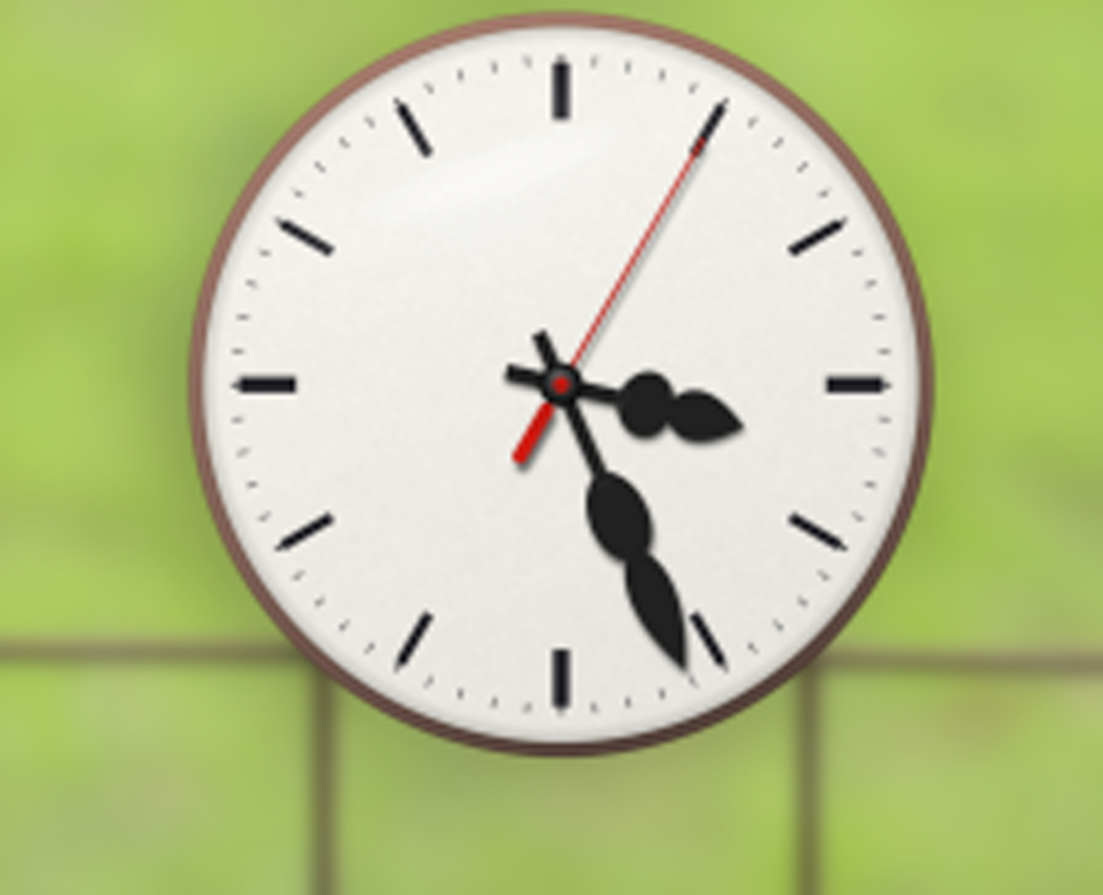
3.26.05
